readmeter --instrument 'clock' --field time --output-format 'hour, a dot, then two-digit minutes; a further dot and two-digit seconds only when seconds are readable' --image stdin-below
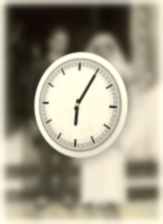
6.05
